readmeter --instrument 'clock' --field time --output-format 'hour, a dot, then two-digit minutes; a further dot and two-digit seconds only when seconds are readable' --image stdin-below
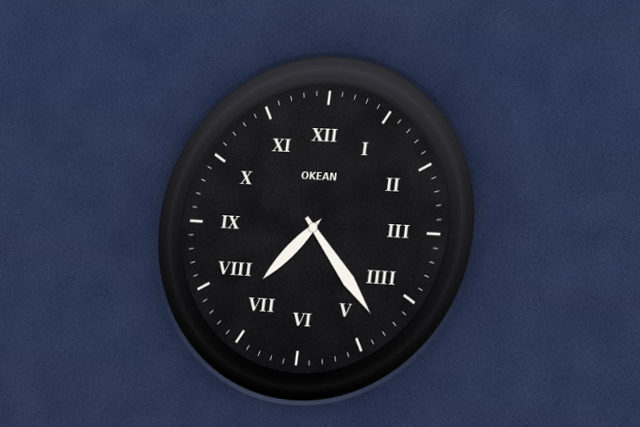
7.23
